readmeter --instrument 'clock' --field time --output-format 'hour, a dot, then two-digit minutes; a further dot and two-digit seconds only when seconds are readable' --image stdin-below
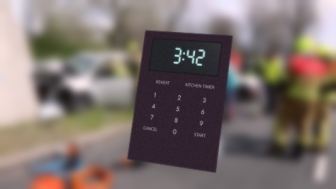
3.42
